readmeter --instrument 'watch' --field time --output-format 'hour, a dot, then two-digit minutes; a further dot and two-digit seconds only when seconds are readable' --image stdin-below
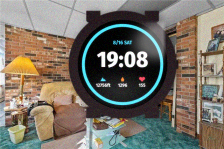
19.08
